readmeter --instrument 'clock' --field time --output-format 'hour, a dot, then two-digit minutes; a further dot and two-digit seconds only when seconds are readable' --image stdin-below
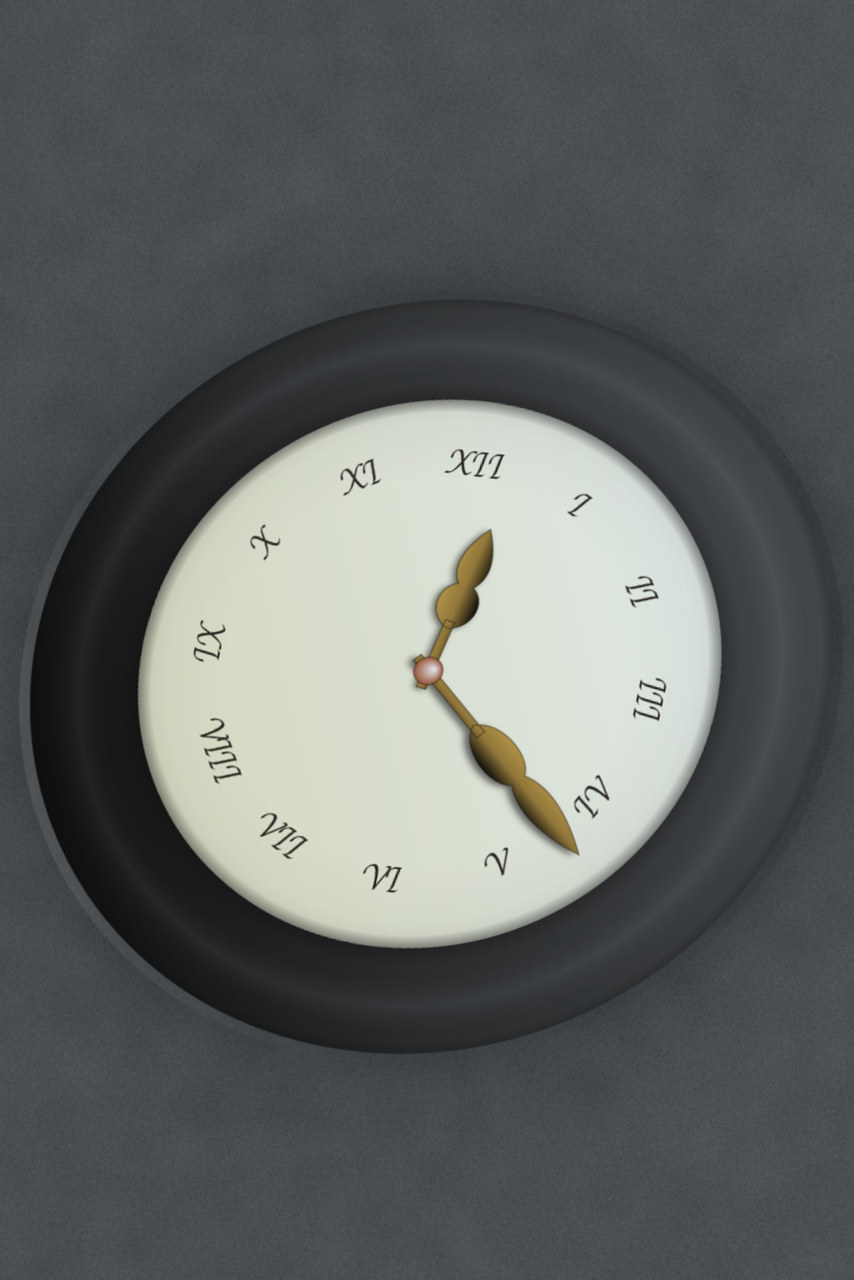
12.22
